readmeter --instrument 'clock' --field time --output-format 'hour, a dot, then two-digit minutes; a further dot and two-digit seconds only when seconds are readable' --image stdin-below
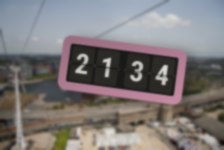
21.34
